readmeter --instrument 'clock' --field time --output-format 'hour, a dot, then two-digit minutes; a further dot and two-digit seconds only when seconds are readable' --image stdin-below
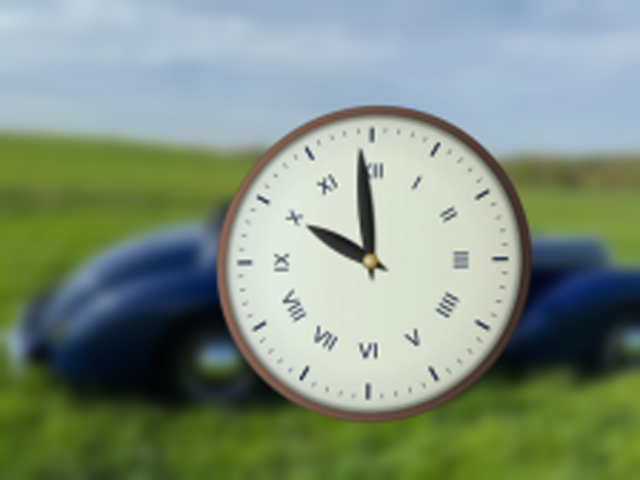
9.59
